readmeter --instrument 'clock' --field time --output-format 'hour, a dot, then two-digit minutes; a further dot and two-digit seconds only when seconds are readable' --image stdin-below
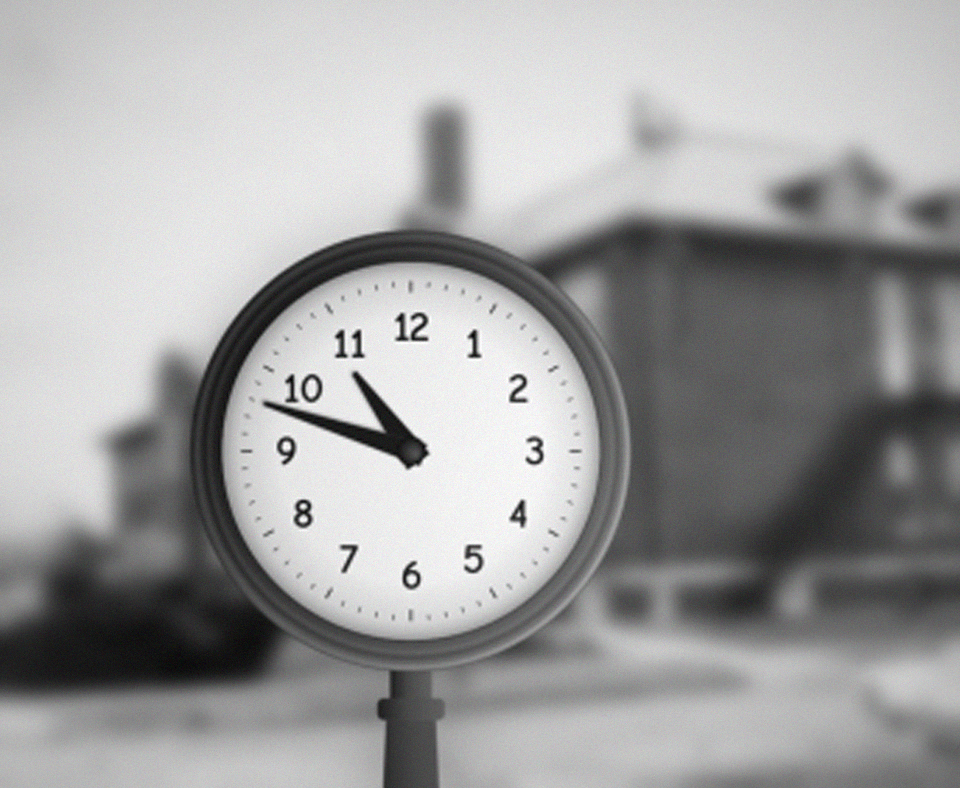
10.48
